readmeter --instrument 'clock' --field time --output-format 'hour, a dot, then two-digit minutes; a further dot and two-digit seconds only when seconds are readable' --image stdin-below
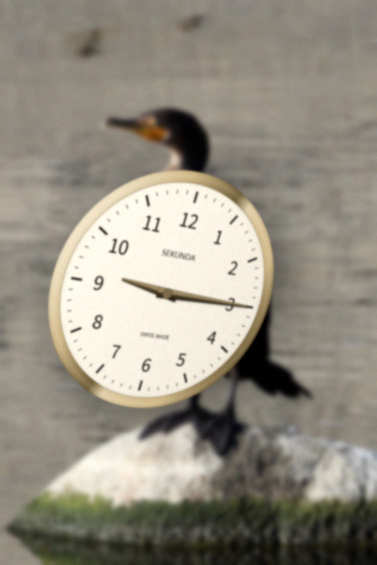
9.15
